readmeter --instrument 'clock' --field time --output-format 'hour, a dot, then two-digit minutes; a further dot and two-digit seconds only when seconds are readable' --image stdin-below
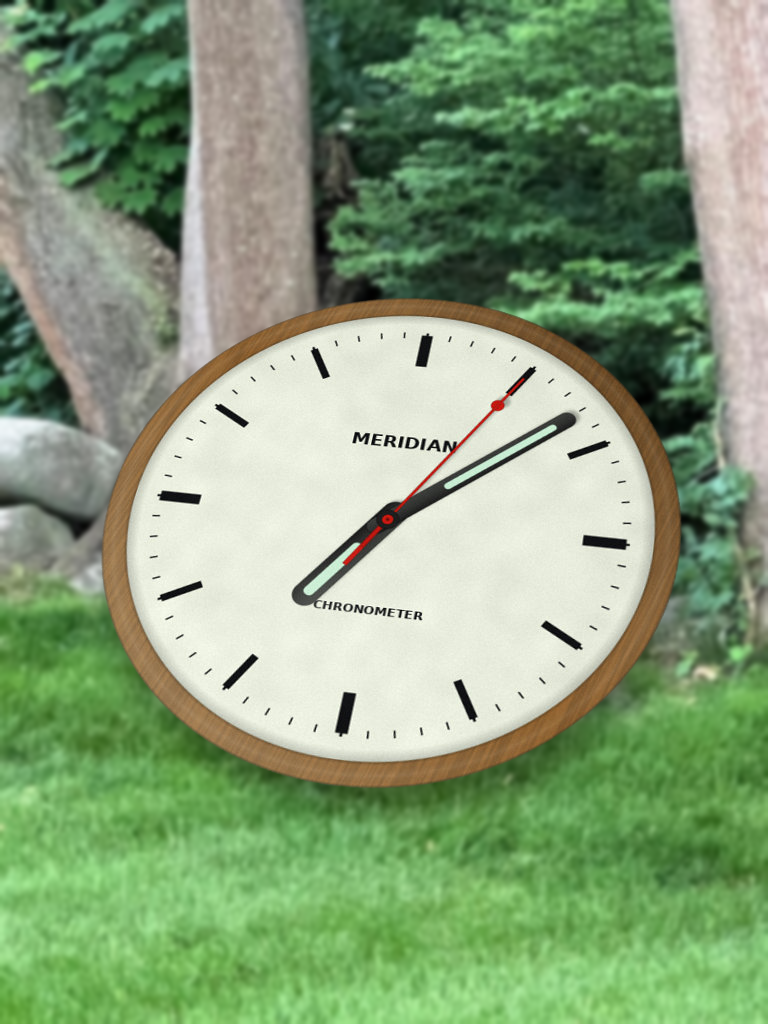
7.08.05
